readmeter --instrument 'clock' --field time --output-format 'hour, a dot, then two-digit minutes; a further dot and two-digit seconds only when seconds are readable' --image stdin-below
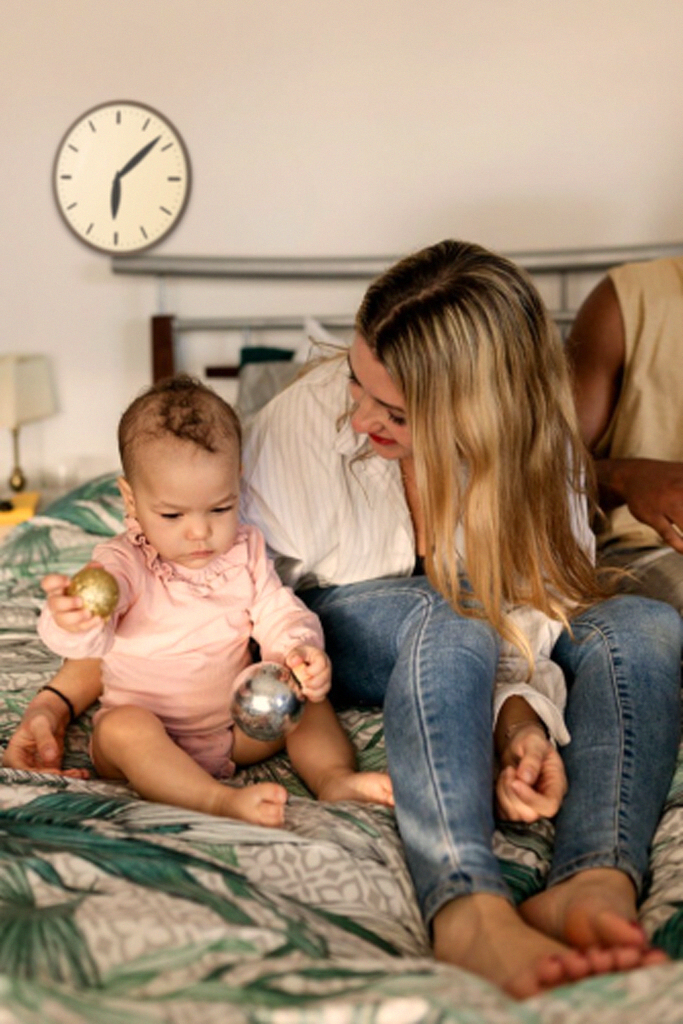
6.08
